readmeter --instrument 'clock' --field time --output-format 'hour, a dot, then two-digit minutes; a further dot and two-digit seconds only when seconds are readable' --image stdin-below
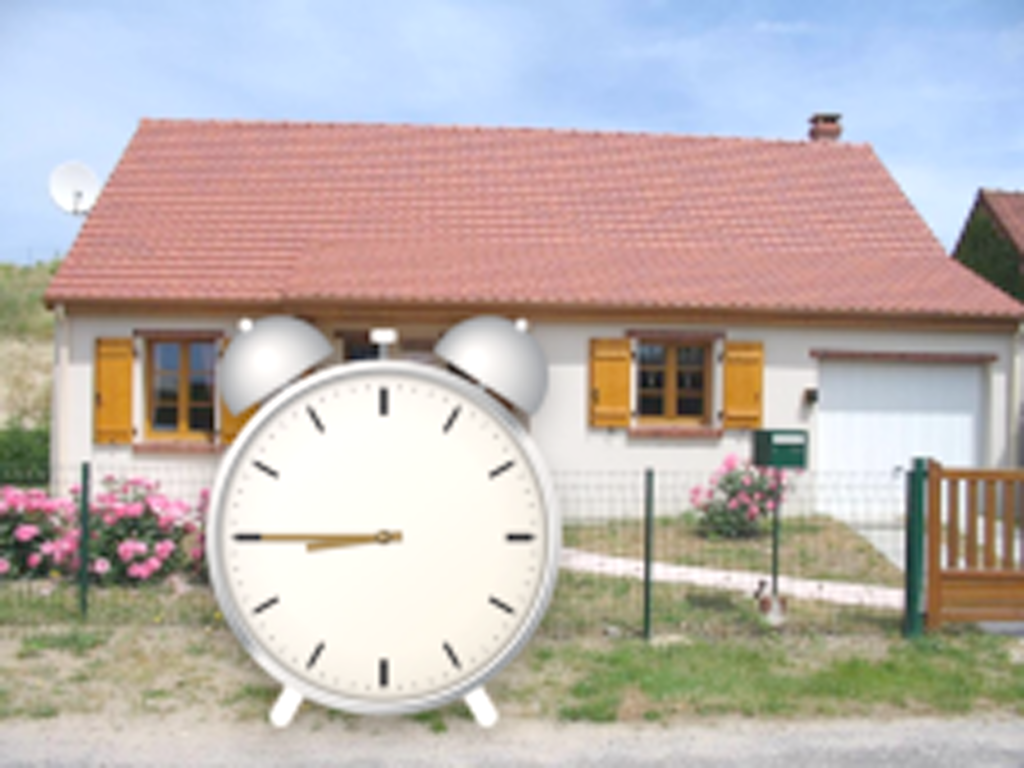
8.45
